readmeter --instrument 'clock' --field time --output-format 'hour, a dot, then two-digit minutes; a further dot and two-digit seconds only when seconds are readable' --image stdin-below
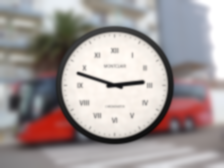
2.48
